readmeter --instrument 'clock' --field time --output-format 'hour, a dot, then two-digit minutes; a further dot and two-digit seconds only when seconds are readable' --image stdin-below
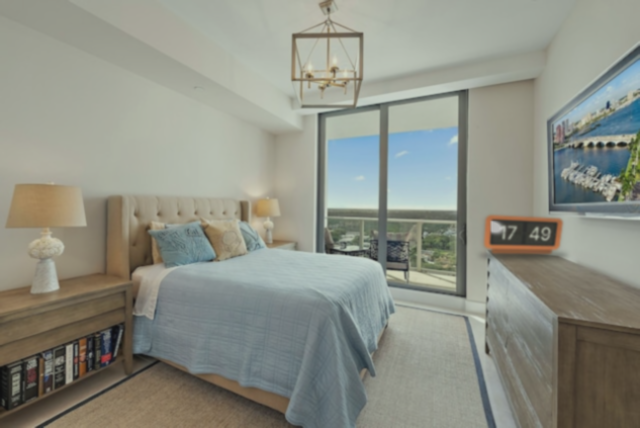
17.49
